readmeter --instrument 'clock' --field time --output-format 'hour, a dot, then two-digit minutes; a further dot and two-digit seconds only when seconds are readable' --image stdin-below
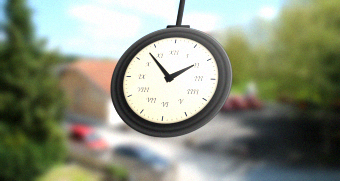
1.53
